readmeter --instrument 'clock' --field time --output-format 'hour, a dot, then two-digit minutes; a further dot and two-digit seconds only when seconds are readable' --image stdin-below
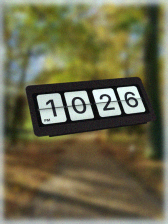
10.26
